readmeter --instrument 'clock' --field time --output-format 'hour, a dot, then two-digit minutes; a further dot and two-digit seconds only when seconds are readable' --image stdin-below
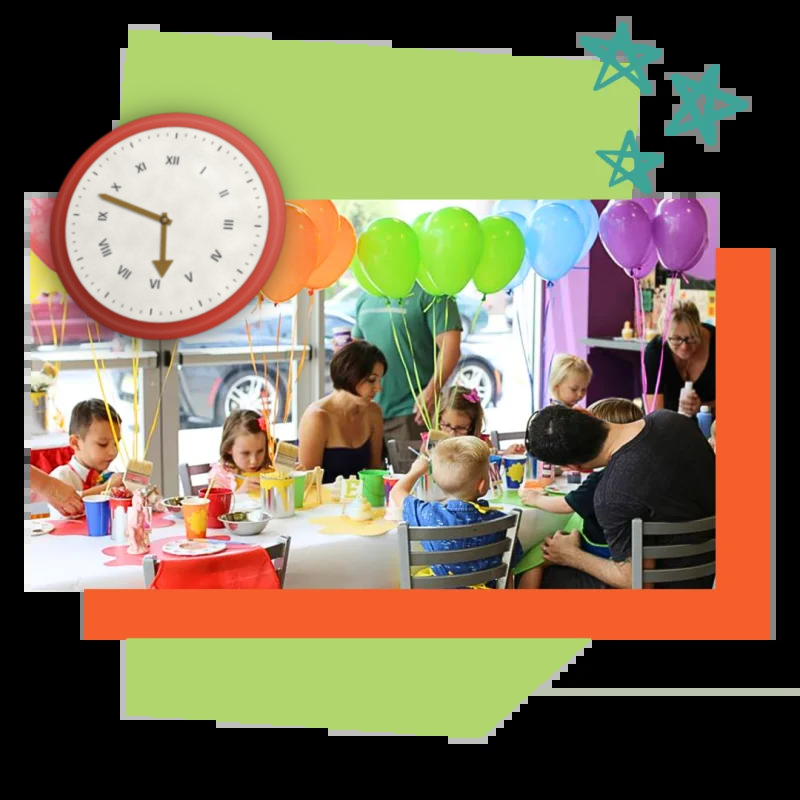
5.48
